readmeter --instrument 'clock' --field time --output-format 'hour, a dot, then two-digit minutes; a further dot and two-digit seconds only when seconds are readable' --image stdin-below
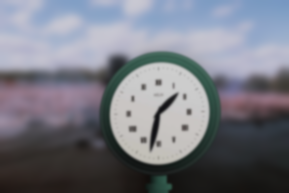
1.32
